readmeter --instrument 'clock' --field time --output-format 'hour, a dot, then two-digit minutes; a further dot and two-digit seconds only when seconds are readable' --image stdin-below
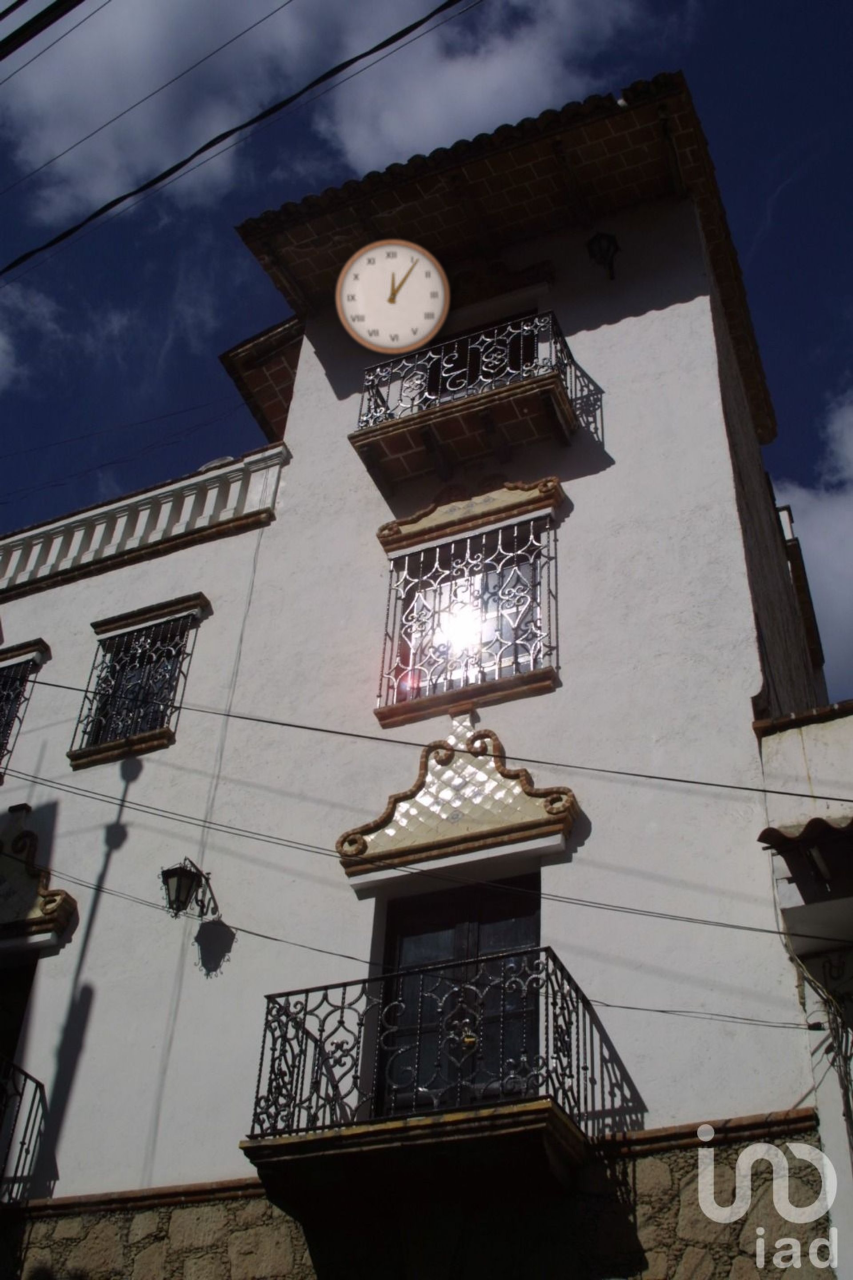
12.06
